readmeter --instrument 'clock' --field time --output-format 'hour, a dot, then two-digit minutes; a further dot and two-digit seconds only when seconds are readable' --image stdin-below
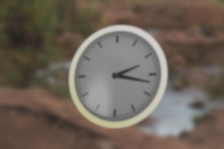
2.17
